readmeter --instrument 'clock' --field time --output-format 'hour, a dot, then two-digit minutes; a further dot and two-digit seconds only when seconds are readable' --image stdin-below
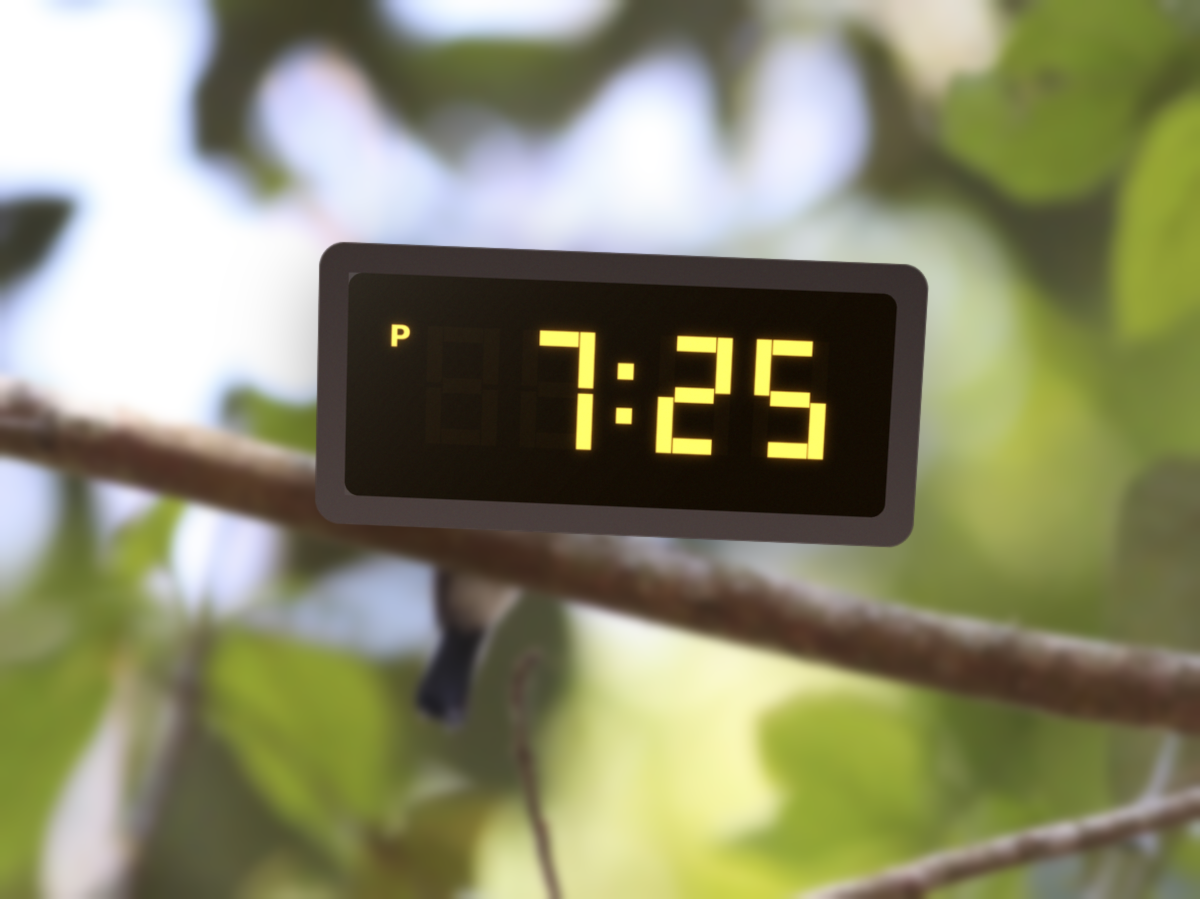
7.25
